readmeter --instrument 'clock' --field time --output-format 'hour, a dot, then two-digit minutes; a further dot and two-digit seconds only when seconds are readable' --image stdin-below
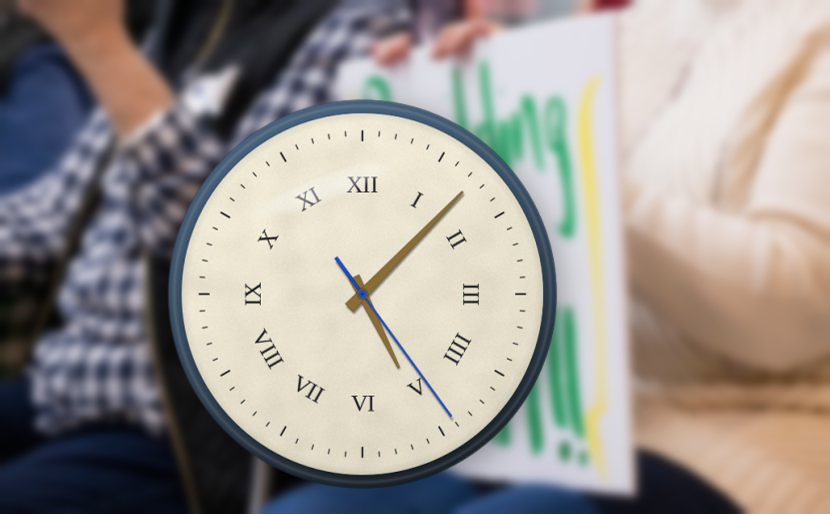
5.07.24
